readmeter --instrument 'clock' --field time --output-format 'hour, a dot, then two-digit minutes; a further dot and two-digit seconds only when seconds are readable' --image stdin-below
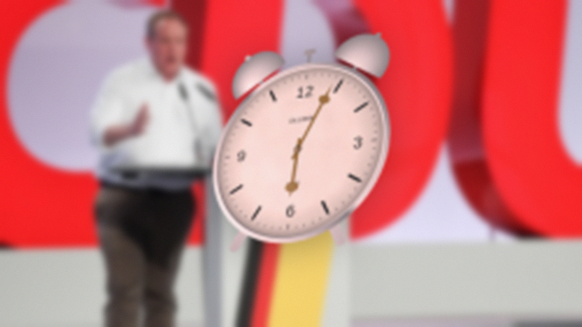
6.04
